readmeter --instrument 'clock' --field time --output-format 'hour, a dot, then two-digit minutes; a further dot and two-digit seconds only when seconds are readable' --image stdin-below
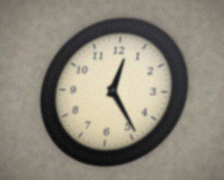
12.24
